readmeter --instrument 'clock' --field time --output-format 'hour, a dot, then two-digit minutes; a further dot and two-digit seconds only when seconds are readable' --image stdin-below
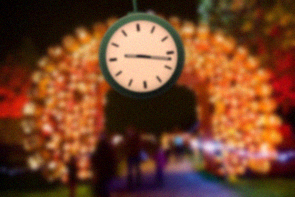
9.17
